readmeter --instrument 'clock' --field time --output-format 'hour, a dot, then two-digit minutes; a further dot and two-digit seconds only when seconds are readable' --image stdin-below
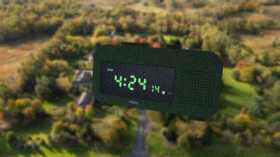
4.24.14
